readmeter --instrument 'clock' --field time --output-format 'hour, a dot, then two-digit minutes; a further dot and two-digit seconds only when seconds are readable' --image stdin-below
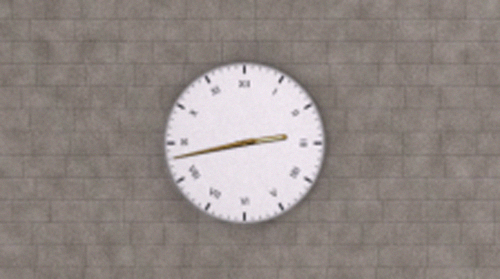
2.43
